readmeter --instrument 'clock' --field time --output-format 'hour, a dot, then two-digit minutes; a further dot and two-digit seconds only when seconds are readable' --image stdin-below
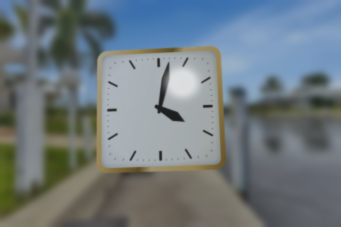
4.02
